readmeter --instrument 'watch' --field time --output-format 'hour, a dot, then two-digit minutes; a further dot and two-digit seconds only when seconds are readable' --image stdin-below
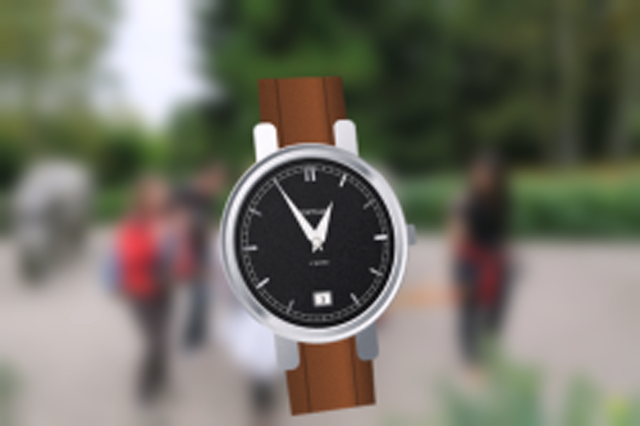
12.55
